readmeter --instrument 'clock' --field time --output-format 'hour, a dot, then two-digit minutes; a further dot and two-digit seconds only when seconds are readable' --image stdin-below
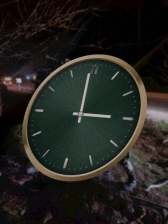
2.59
